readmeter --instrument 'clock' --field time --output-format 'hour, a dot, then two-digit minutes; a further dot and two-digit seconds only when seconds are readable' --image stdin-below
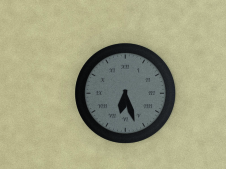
6.27
